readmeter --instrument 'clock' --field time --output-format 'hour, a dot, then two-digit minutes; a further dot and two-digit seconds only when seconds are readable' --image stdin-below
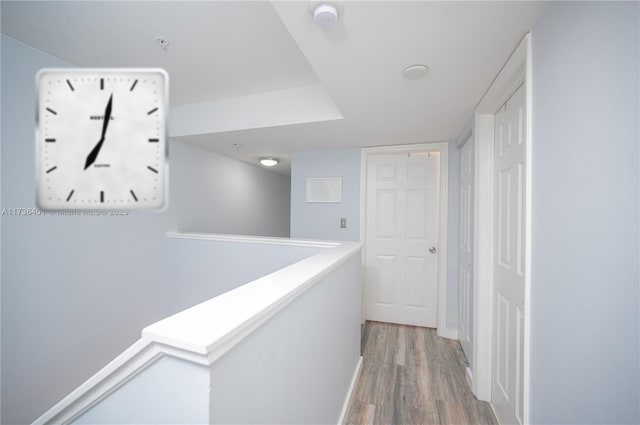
7.02
